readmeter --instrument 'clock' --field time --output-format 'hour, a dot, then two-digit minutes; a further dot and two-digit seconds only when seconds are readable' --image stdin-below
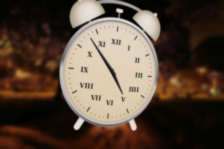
4.53
